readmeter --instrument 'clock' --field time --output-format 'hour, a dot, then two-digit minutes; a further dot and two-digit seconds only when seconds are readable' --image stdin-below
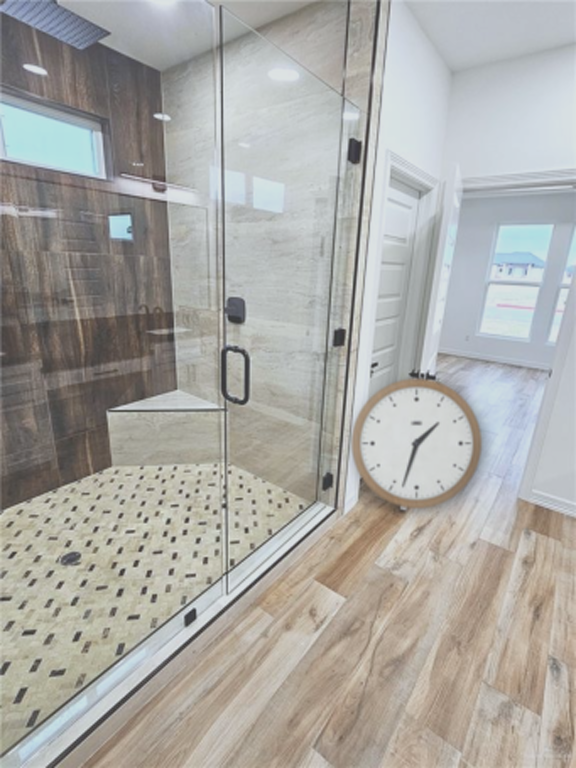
1.33
